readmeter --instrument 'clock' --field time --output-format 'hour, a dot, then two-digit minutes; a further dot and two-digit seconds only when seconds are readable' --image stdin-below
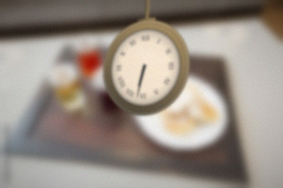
6.32
